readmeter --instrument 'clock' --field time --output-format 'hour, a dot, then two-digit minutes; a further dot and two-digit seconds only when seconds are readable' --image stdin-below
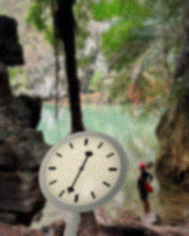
12.33
